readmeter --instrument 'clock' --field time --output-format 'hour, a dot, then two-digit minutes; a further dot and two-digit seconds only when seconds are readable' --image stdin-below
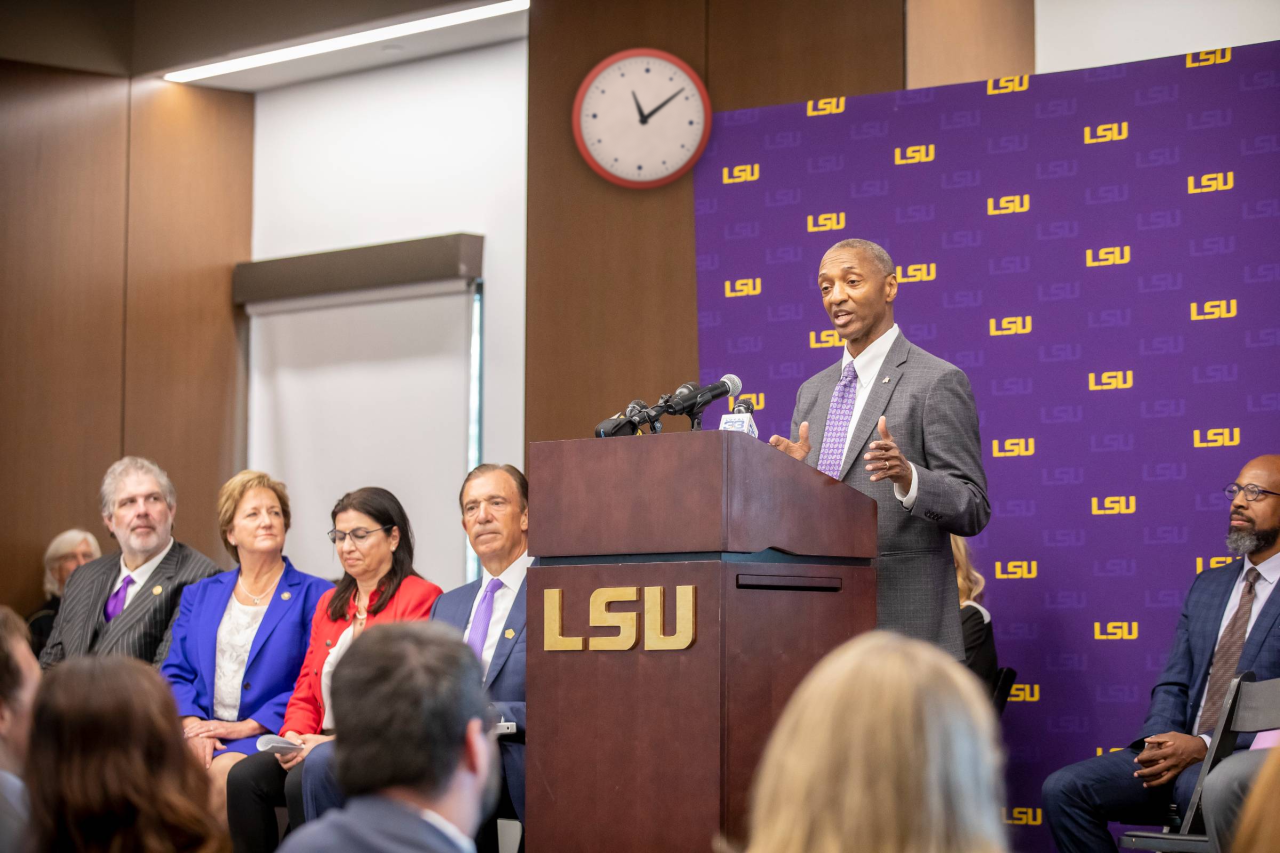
11.08
